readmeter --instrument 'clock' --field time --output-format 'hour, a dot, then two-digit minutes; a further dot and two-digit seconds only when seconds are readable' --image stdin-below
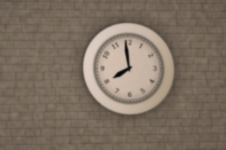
7.59
